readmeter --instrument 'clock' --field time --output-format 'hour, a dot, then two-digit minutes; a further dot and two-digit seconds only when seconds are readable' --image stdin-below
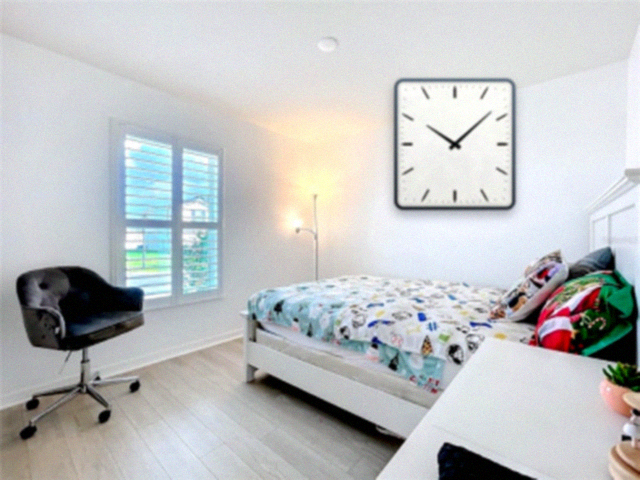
10.08
